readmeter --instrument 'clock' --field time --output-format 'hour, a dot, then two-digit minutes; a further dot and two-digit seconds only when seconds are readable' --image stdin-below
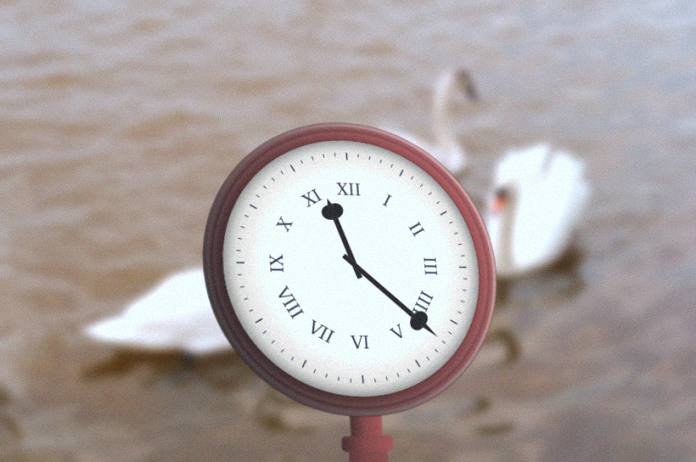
11.22
